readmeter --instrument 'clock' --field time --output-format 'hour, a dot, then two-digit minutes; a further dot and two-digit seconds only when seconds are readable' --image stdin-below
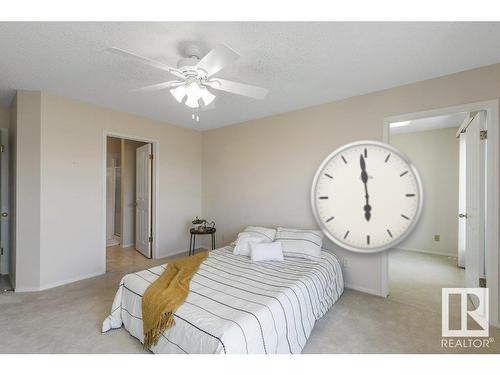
5.59
